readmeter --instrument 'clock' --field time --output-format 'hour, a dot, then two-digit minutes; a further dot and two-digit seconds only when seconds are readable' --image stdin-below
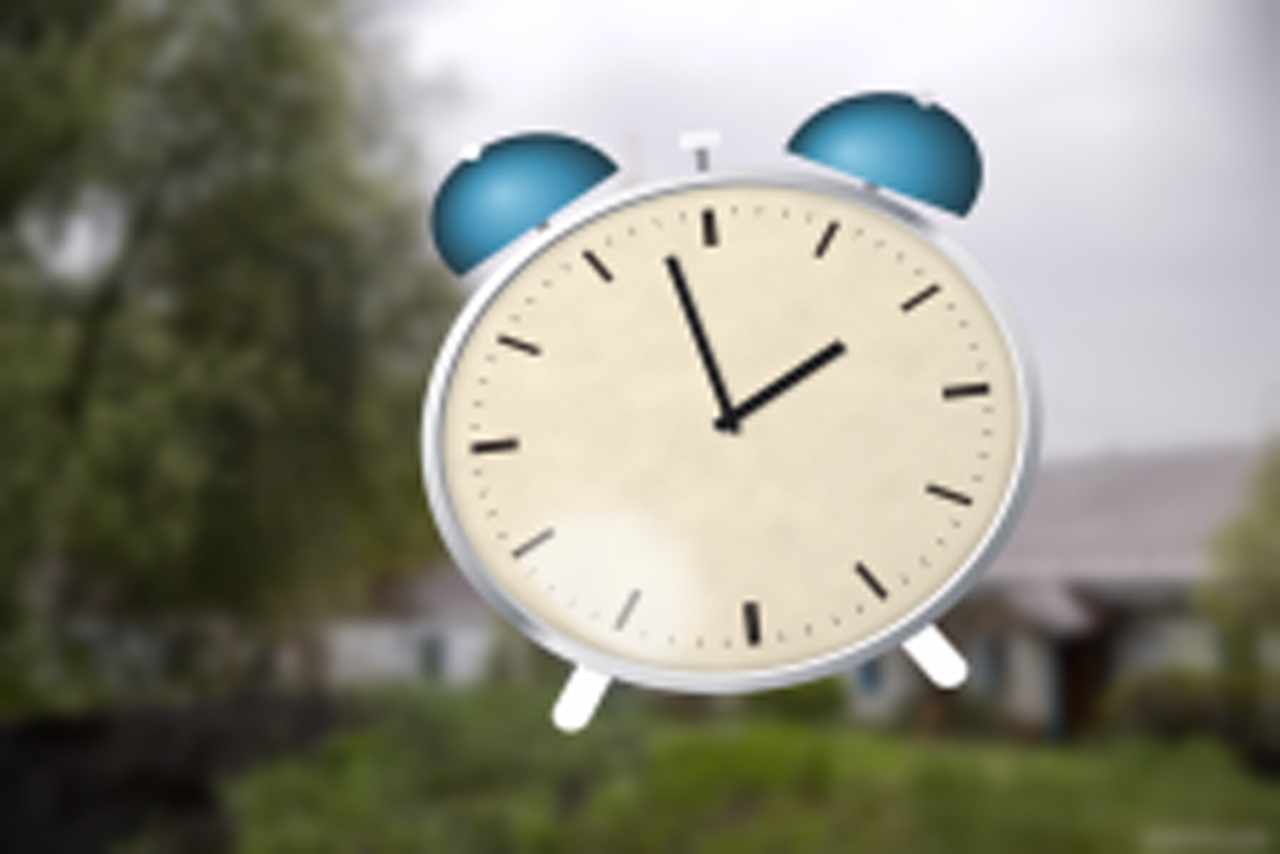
1.58
